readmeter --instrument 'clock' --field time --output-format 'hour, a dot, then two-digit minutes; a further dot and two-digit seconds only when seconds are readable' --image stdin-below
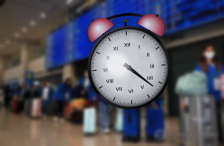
4.22
